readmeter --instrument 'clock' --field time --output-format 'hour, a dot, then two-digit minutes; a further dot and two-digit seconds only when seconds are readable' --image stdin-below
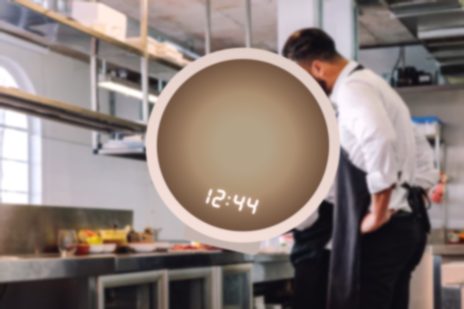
12.44
